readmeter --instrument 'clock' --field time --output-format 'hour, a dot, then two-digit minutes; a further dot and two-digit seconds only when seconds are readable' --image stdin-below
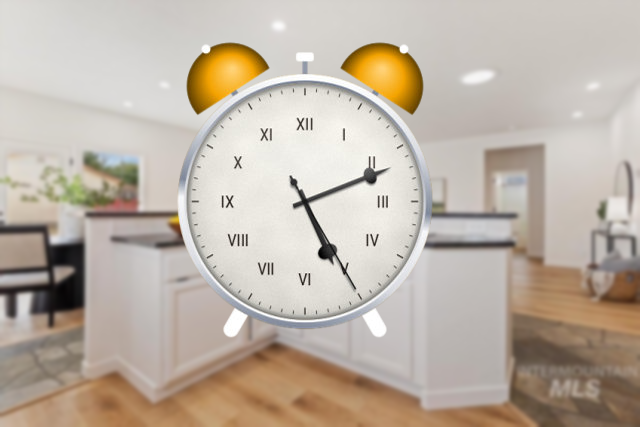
5.11.25
